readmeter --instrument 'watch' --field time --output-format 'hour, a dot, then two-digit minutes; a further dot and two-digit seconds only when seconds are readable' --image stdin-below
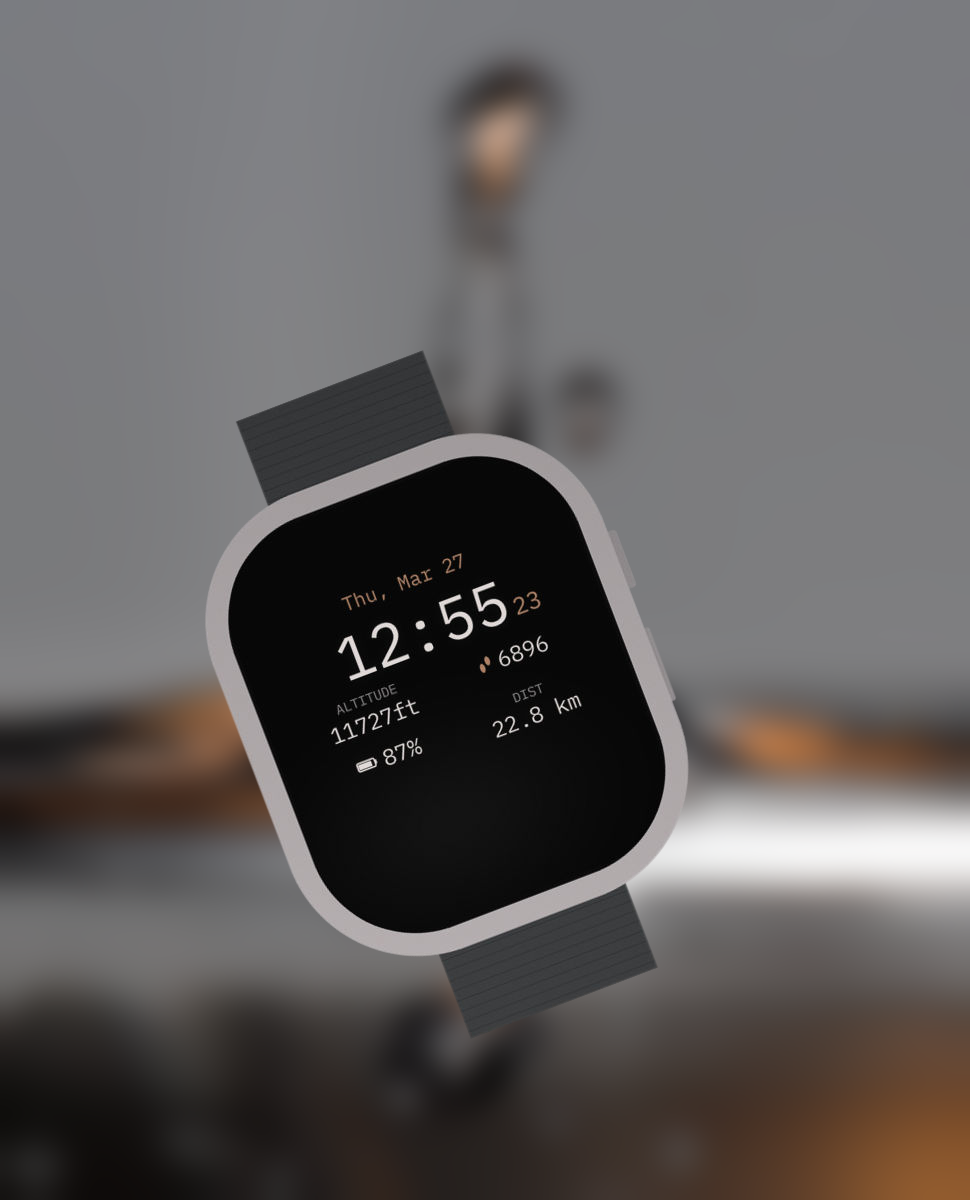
12.55.23
